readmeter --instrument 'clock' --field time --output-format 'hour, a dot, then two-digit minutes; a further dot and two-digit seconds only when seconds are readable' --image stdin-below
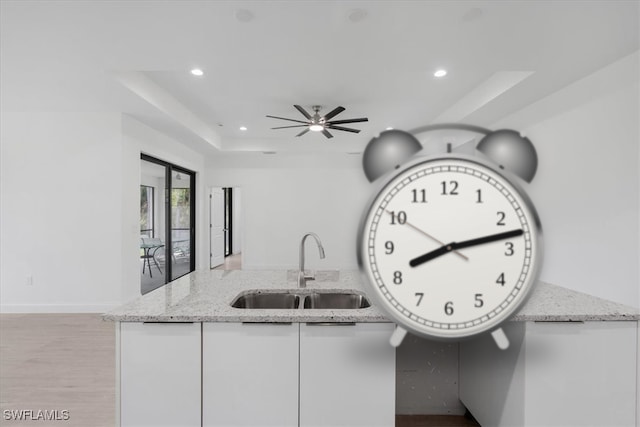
8.12.50
